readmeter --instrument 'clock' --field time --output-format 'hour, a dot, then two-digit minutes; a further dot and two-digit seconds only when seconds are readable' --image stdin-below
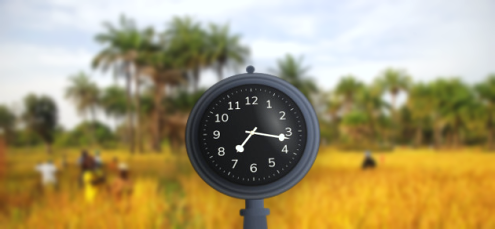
7.17
